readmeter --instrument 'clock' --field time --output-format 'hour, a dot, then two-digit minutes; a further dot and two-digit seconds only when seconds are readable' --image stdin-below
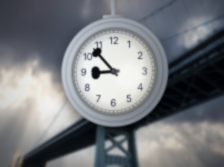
8.53
